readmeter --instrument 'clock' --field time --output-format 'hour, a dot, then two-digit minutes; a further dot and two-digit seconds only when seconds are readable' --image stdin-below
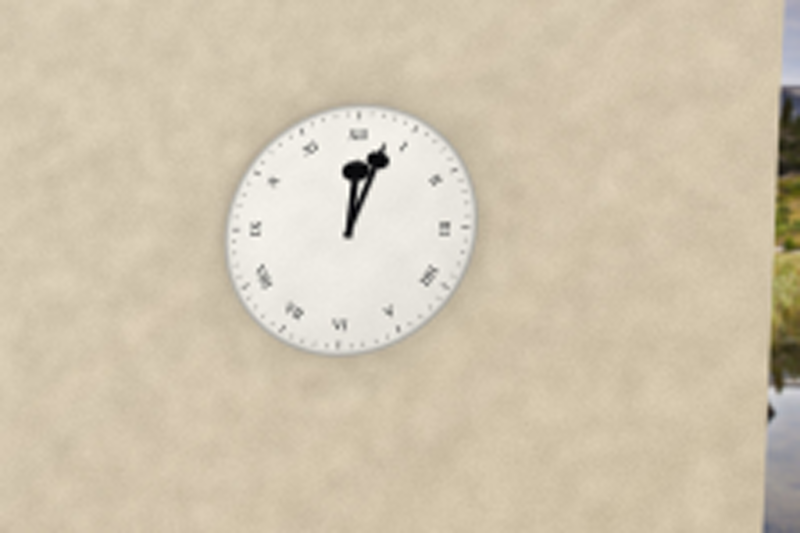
12.03
